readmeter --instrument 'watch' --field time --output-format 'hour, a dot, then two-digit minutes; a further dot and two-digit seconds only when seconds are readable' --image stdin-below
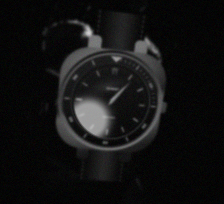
1.06
